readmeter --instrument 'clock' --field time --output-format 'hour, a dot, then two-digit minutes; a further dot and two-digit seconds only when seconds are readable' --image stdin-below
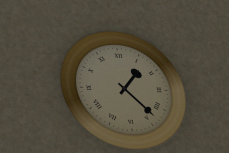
1.23
